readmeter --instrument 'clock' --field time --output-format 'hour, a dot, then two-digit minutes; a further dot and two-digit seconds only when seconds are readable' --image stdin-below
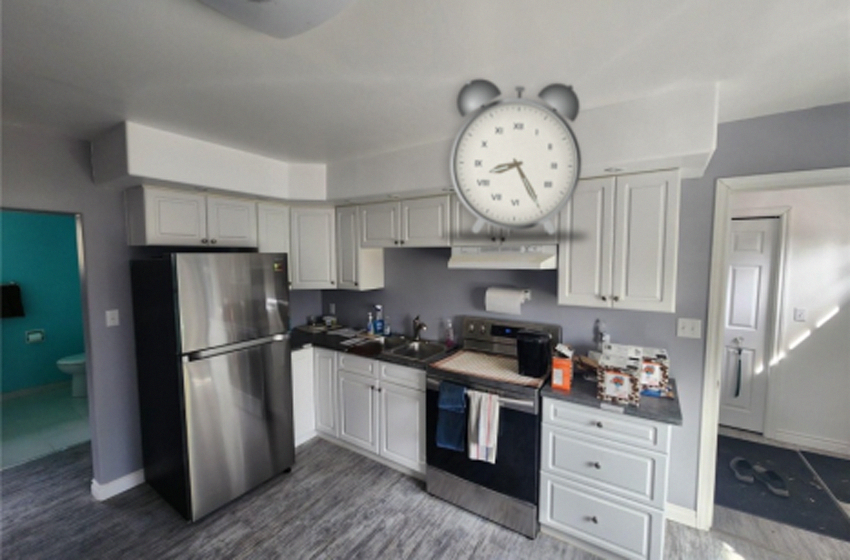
8.25
